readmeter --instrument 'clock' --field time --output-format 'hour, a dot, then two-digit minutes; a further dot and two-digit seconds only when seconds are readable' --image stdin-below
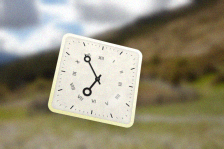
6.54
